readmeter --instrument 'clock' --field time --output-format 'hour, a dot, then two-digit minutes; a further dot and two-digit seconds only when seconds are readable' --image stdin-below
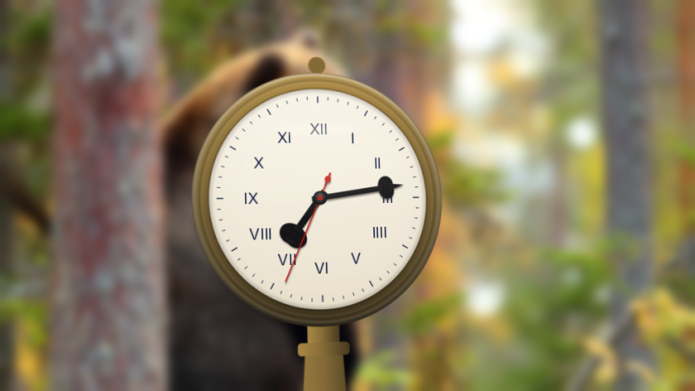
7.13.34
